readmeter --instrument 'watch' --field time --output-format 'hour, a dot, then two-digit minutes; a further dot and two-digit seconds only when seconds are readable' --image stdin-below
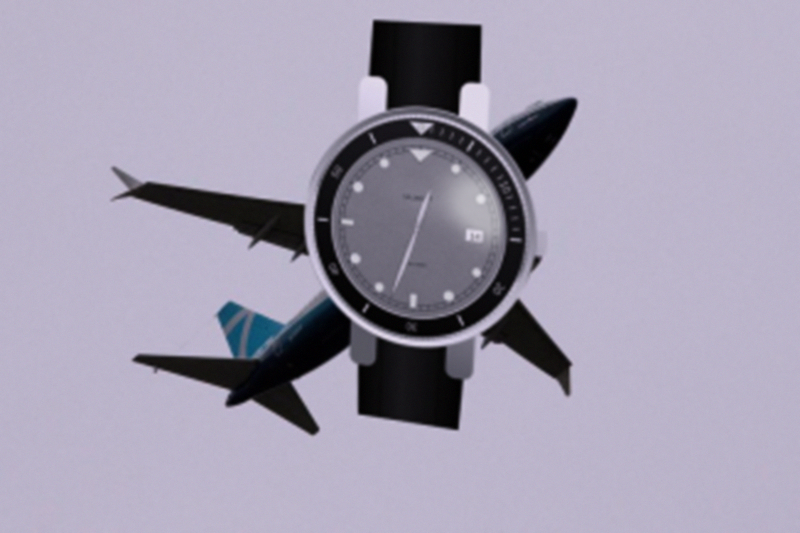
12.33
